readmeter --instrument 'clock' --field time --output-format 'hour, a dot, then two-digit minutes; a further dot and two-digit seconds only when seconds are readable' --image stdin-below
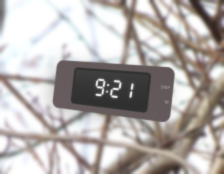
9.21
